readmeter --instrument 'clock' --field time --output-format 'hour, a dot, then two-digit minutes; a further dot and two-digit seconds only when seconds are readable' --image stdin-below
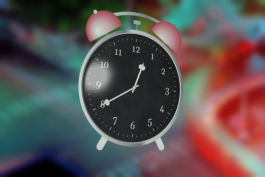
12.40
